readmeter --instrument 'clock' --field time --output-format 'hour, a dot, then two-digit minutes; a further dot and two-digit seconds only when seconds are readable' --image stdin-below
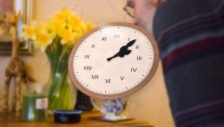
2.07
